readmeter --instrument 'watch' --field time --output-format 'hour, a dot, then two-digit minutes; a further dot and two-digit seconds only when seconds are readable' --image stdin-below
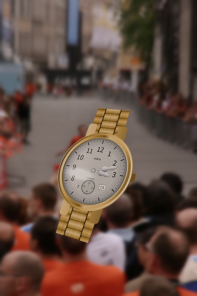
3.12
